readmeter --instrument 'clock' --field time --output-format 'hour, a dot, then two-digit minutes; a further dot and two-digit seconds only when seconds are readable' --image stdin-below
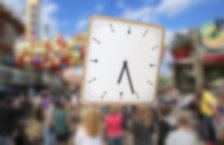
6.26
